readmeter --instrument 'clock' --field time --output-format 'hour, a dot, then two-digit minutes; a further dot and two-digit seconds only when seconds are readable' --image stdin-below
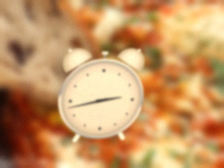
2.43
